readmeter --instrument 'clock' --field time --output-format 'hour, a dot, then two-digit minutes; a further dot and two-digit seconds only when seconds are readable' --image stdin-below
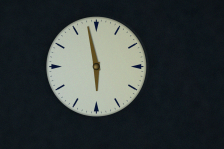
5.58
